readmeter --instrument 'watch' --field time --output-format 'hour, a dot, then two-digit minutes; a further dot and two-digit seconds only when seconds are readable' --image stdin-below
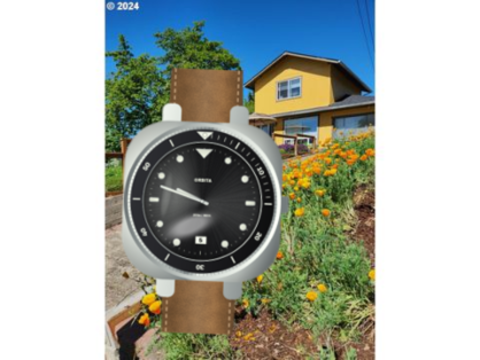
9.48
